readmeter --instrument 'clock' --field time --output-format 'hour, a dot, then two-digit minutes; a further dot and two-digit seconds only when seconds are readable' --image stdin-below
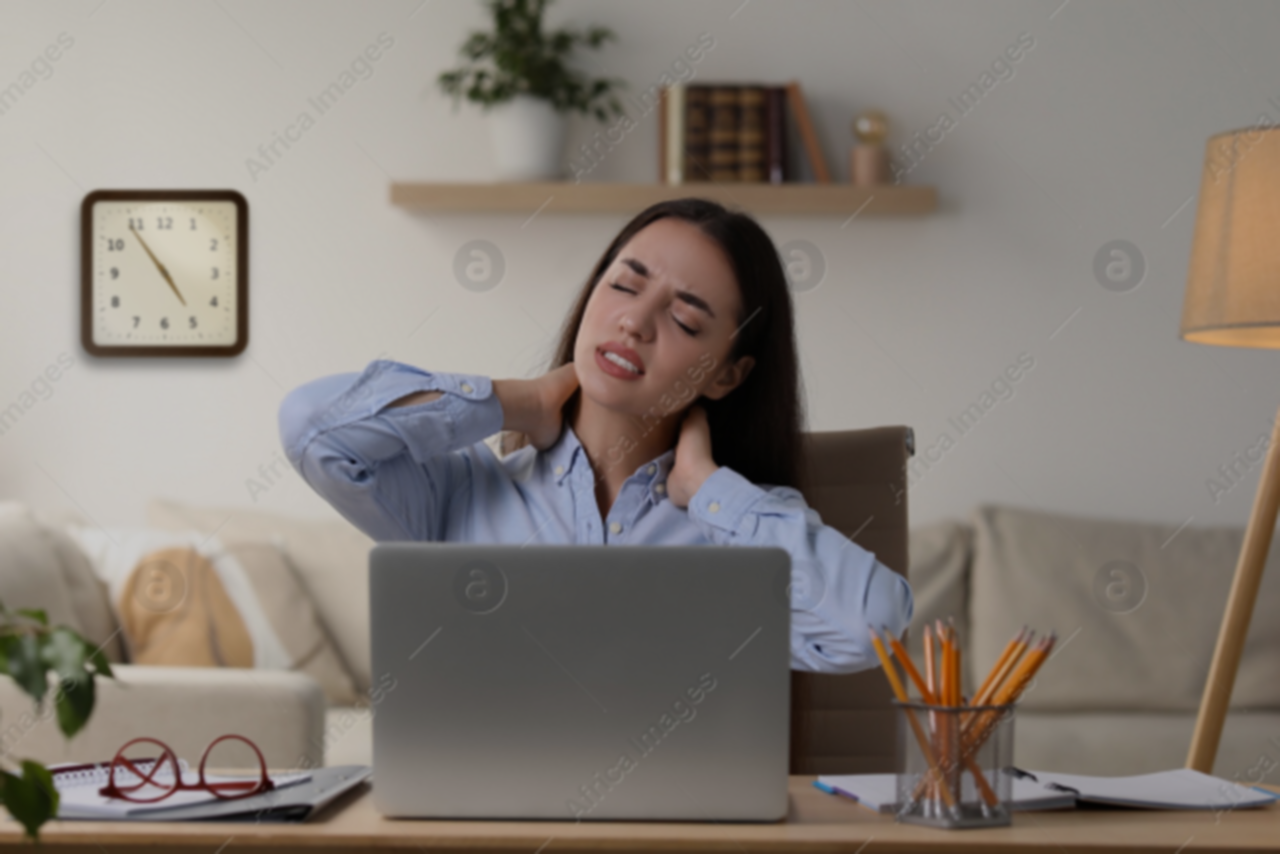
4.54
